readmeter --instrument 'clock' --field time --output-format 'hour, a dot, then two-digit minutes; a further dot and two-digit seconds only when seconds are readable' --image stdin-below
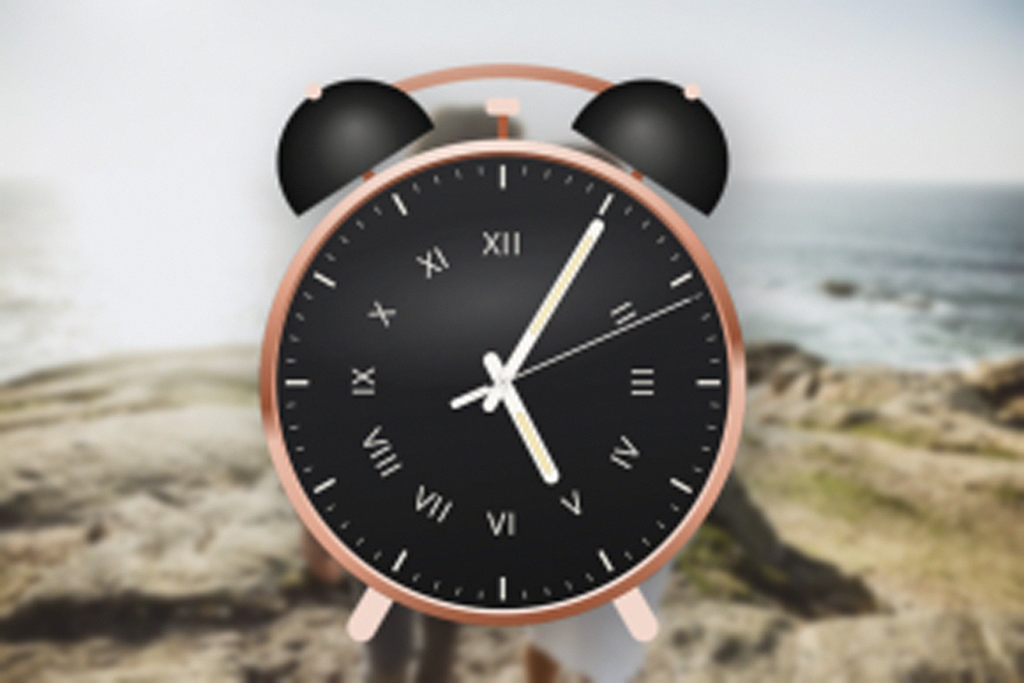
5.05.11
